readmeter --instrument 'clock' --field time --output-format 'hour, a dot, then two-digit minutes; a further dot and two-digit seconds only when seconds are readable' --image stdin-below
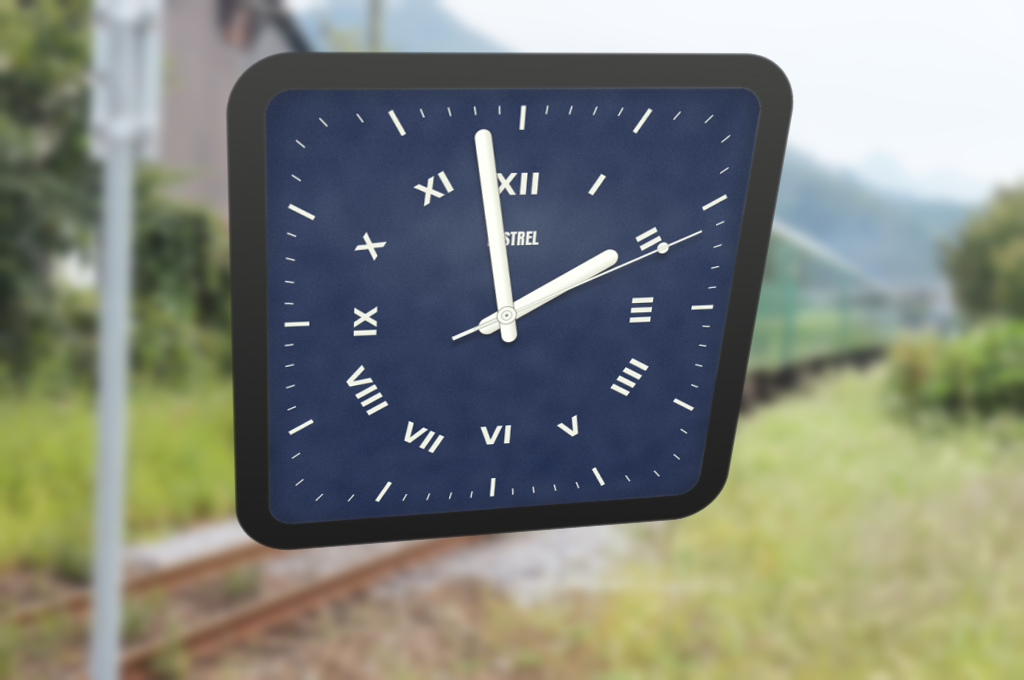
1.58.11
